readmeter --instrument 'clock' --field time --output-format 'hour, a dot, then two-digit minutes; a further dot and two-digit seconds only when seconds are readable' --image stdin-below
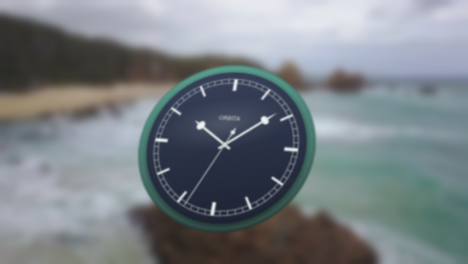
10.08.34
